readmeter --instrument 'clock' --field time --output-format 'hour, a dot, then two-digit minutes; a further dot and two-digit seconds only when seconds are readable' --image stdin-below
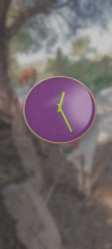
12.26
